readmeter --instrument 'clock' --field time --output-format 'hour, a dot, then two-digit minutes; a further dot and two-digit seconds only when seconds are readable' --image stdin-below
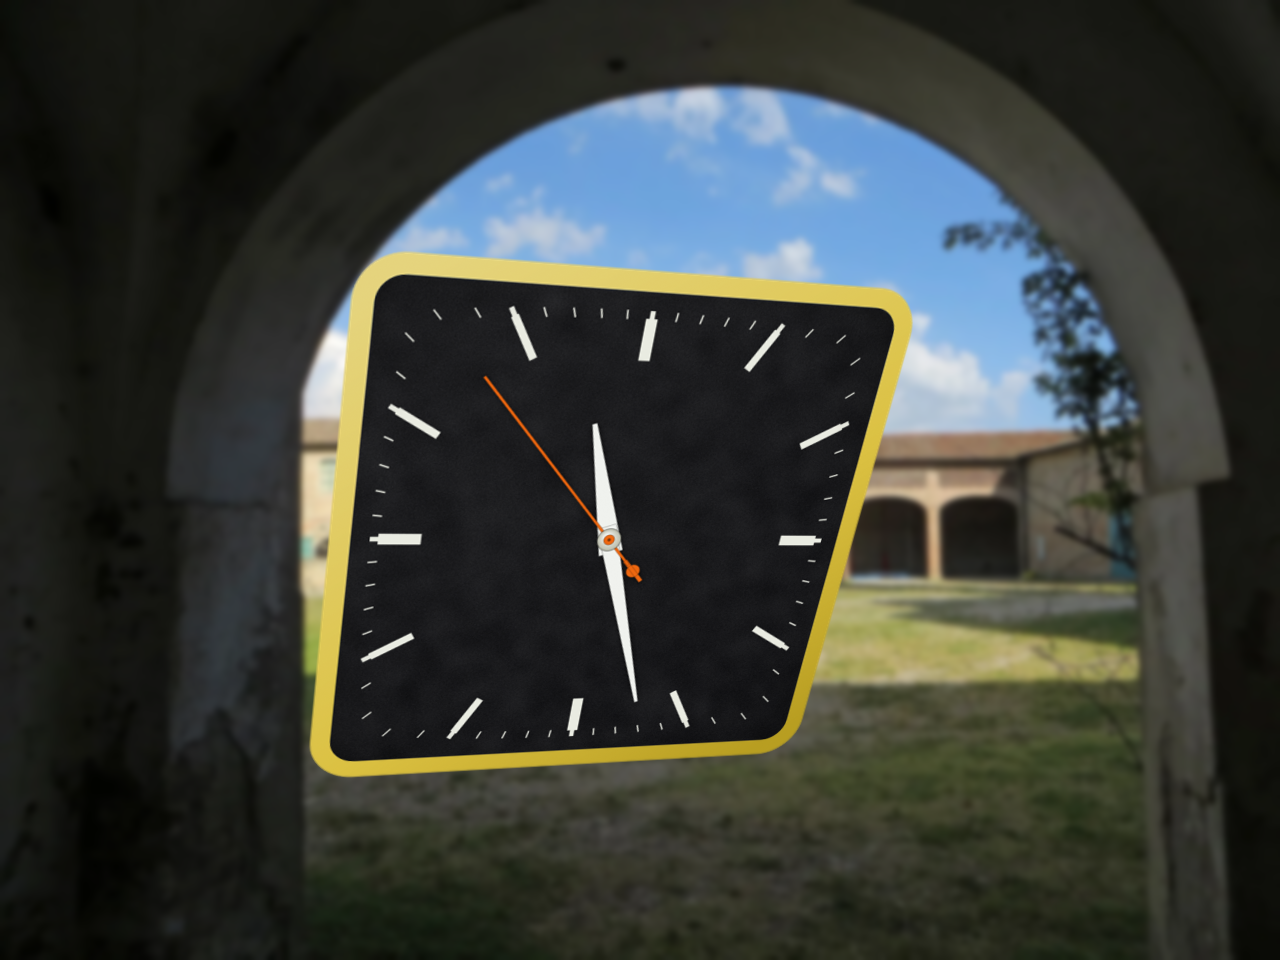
11.26.53
